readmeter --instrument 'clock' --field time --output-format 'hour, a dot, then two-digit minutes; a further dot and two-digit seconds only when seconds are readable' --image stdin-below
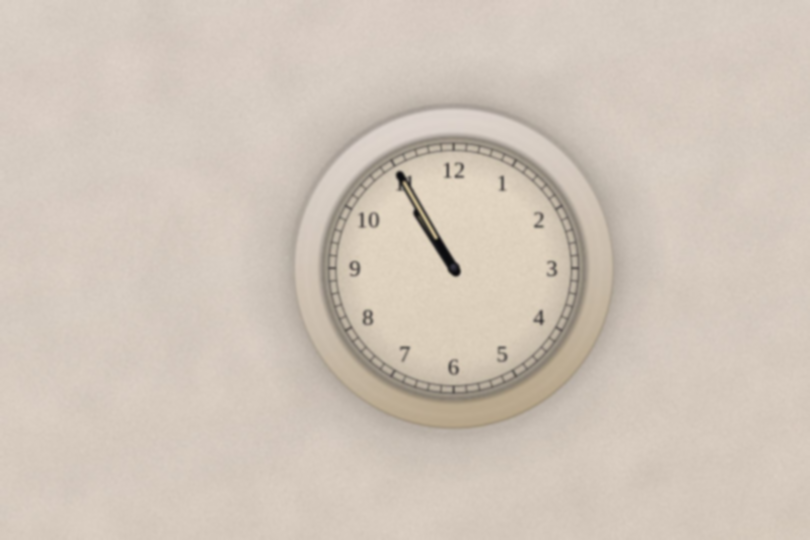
10.55
